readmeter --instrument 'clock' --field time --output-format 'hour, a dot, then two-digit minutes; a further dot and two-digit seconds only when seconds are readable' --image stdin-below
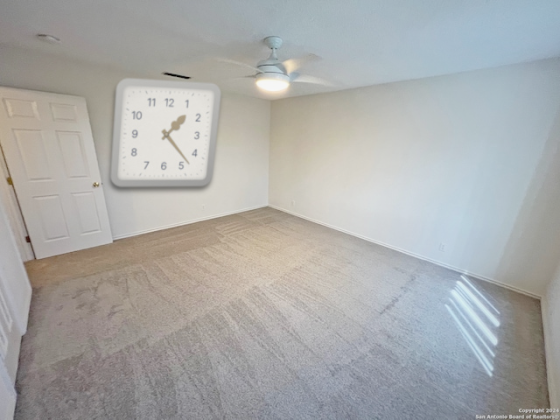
1.23
